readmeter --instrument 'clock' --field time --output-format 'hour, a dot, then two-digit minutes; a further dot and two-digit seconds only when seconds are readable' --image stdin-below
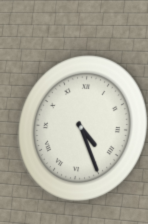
4.25
